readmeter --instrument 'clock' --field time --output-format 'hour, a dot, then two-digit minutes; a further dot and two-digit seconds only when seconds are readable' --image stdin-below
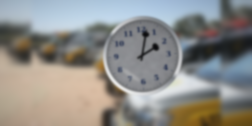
2.02
